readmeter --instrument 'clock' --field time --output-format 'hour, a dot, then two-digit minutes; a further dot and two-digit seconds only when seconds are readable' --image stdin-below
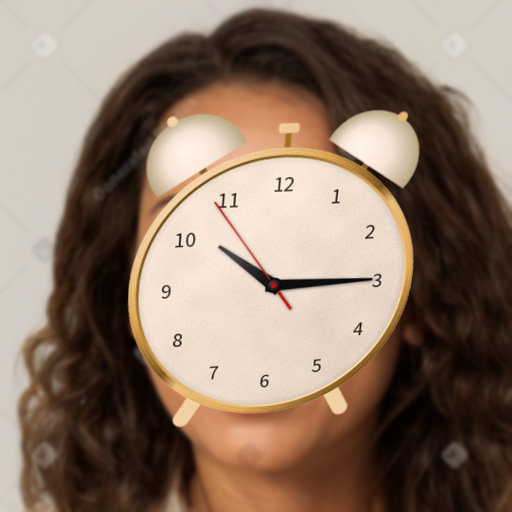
10.14.54
